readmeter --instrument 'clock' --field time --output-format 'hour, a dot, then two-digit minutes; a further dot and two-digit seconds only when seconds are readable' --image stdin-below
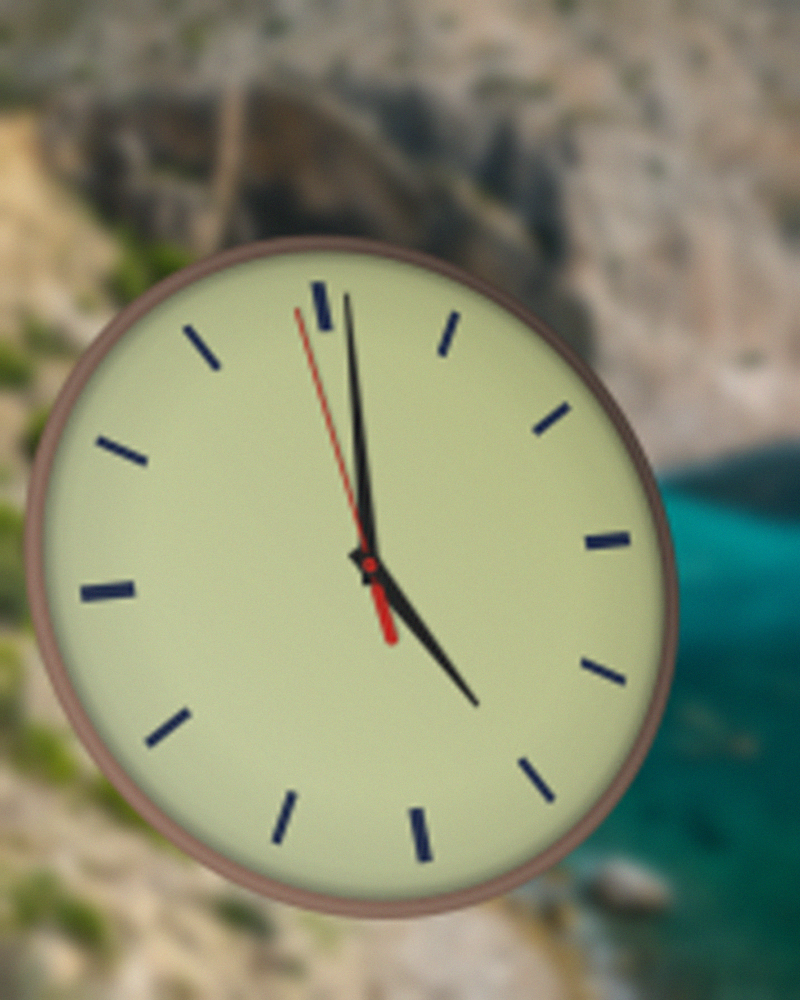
5.00.59
